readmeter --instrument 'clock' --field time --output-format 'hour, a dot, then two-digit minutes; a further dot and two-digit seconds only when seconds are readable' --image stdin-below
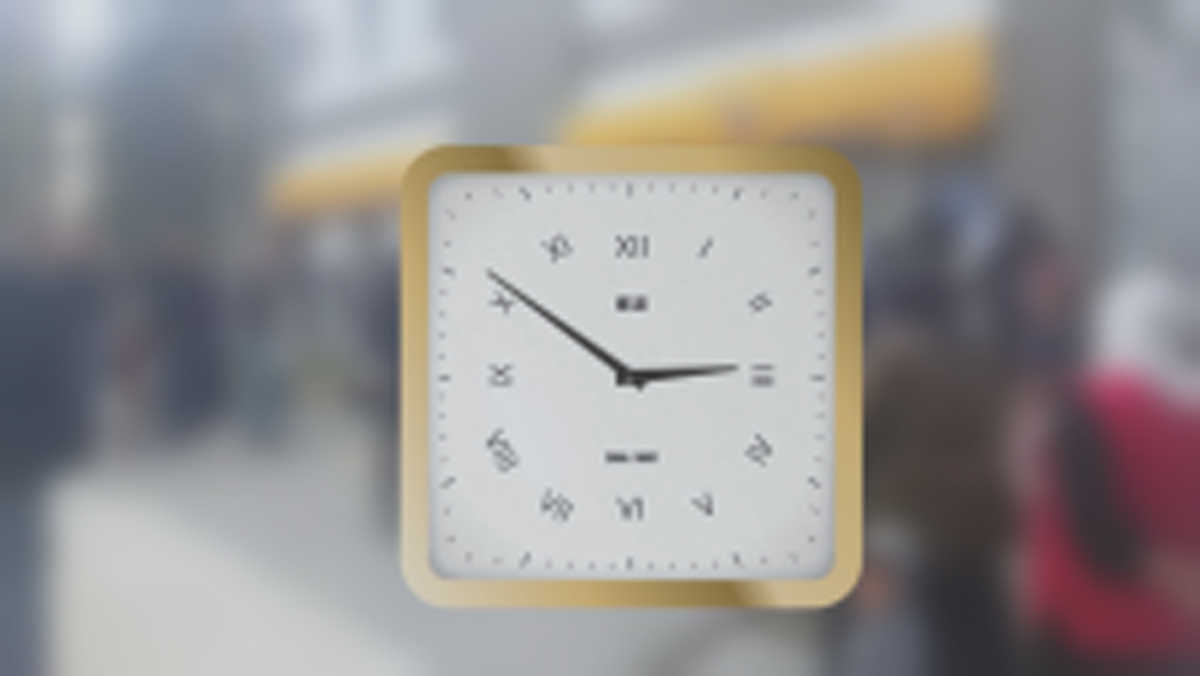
2.51
